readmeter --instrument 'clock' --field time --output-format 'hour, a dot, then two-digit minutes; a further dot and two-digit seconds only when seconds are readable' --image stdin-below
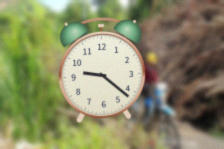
9.22
